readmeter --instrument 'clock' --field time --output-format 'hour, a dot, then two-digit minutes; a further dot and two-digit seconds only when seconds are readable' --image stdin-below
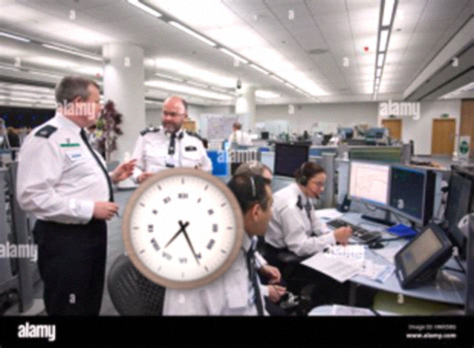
7.26
